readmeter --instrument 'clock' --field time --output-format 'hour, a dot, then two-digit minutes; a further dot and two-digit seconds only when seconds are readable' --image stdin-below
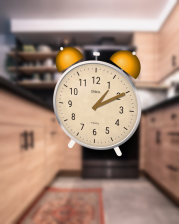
1.10
